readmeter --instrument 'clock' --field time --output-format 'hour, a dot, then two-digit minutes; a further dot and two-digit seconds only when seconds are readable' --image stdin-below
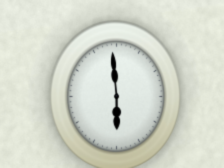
5.59
